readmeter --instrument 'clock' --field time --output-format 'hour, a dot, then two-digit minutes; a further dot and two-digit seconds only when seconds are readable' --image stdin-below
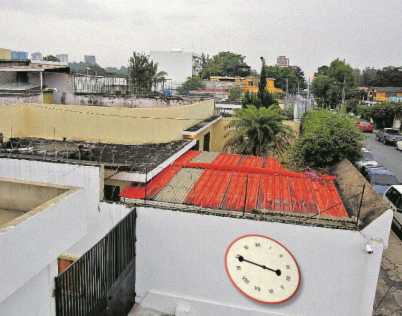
3.49
